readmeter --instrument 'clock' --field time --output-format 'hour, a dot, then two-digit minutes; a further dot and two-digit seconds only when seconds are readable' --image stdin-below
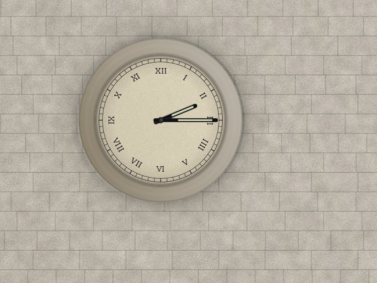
2.15
